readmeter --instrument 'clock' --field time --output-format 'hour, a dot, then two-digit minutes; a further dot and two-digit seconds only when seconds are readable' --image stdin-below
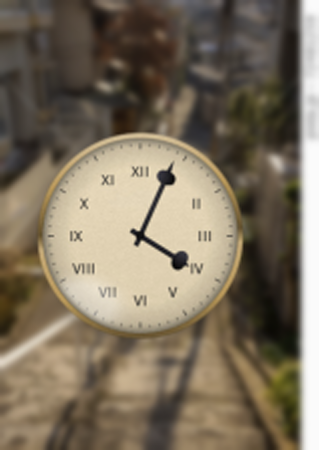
4.04
